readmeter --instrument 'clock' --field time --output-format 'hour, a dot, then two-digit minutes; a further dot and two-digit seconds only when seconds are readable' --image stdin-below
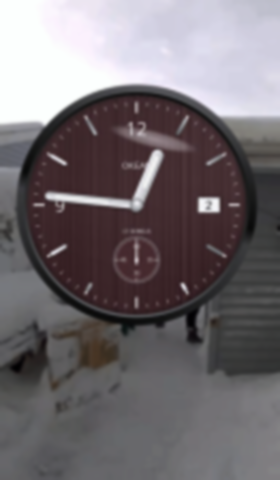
12.46
